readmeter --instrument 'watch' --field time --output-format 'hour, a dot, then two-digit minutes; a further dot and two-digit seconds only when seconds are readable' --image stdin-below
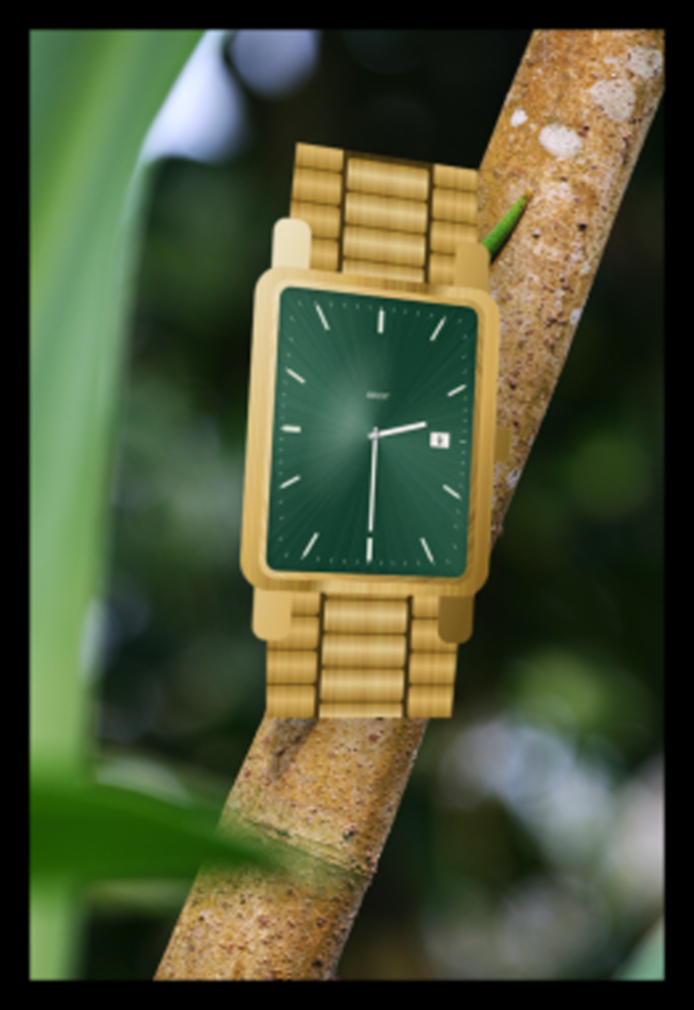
2.30
